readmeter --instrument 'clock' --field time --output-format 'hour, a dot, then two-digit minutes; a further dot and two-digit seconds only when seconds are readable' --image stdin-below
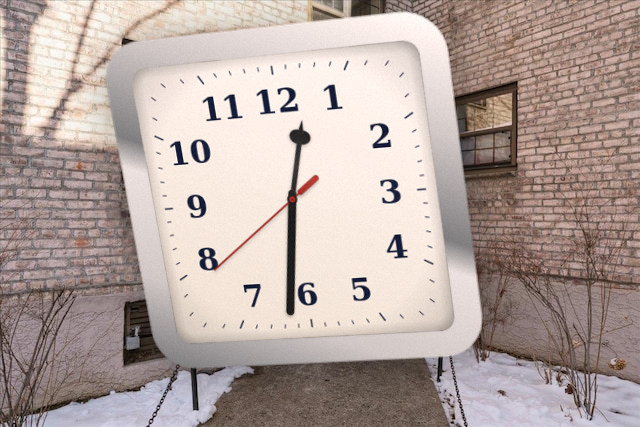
12.31.39
